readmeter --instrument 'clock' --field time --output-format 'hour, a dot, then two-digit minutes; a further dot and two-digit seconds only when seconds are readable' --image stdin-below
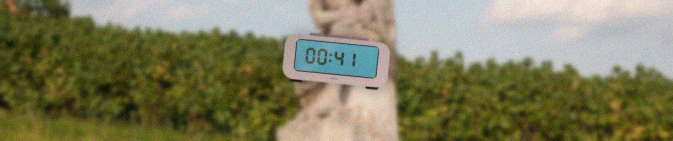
0.41
